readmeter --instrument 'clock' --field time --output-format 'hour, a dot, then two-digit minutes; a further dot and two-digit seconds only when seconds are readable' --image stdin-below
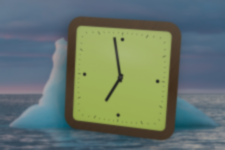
6.58
